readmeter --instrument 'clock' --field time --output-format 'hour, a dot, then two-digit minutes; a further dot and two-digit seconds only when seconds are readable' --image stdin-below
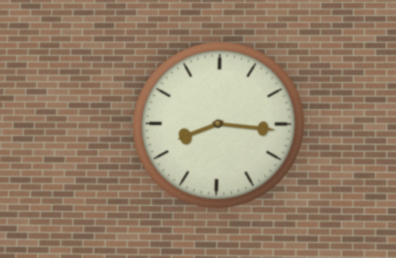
8.16
